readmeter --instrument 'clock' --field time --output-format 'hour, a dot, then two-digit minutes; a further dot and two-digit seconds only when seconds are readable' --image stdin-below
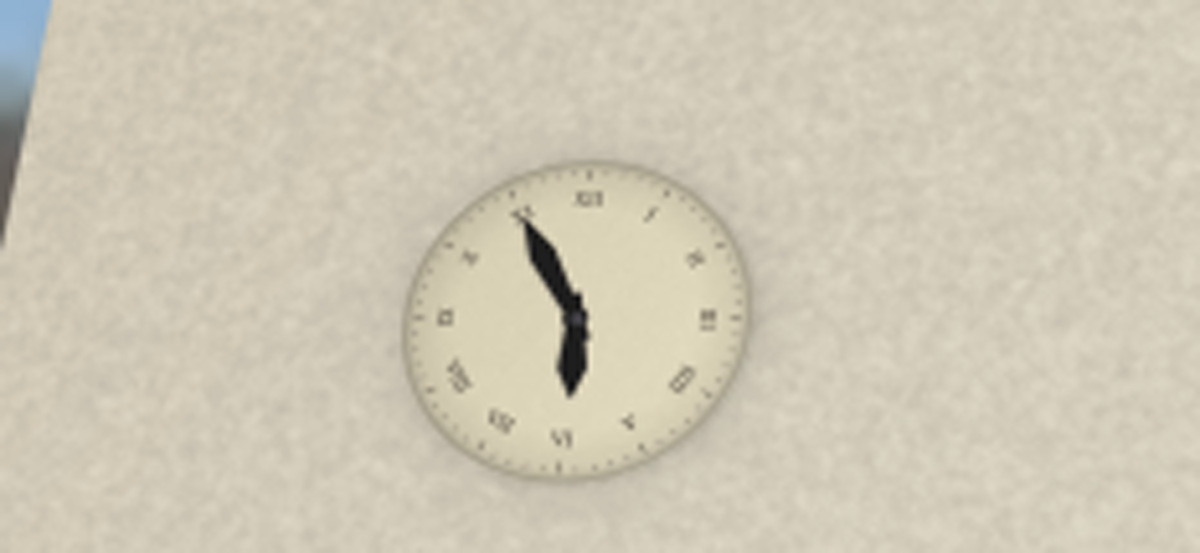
5.55
